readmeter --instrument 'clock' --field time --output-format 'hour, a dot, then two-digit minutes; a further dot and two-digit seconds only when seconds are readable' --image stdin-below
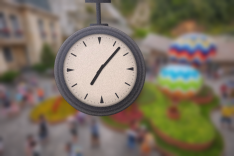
7.07
